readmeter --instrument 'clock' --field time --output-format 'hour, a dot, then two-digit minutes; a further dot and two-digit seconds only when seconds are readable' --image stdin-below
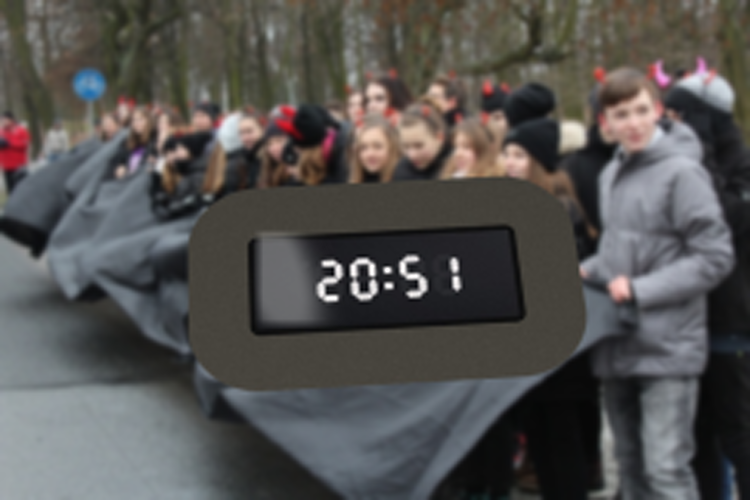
20.51
